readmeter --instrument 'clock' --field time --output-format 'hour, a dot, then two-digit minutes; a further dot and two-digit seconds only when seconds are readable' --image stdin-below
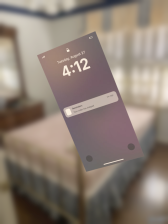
4.12
